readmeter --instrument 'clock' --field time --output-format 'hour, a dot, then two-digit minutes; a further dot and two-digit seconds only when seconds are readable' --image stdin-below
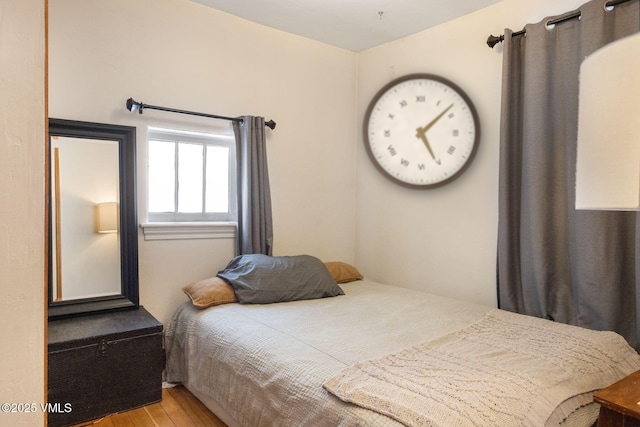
5.08
